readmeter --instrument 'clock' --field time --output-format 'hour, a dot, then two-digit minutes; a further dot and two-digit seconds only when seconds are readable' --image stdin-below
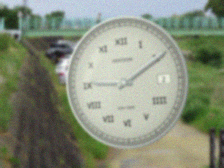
9.10
